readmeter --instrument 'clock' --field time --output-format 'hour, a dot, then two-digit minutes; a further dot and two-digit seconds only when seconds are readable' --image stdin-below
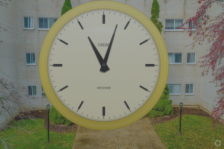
11.03
